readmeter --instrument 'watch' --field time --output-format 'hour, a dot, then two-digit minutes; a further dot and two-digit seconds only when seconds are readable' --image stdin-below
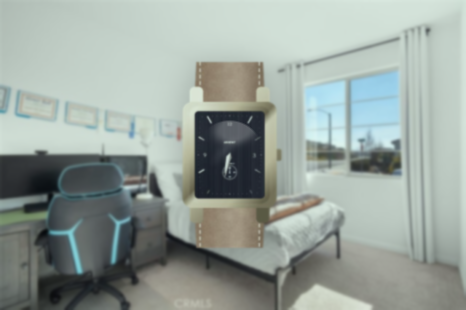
6.32
